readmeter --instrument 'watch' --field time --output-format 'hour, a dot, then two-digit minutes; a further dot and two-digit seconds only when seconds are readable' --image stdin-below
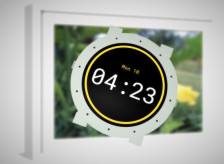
4.23
